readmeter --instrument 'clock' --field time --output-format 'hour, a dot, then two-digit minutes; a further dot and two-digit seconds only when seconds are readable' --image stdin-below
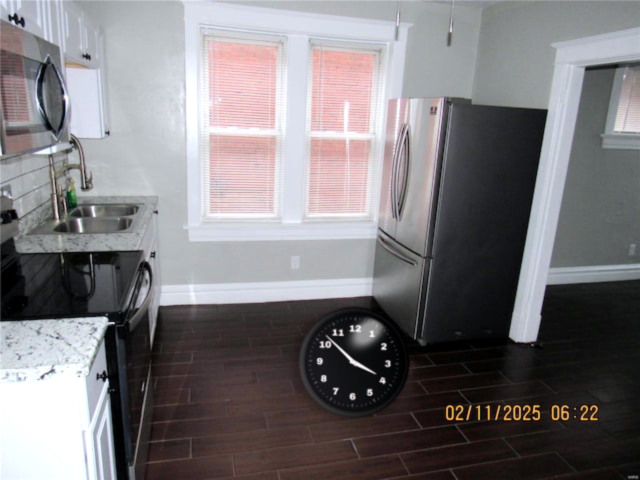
3.52
